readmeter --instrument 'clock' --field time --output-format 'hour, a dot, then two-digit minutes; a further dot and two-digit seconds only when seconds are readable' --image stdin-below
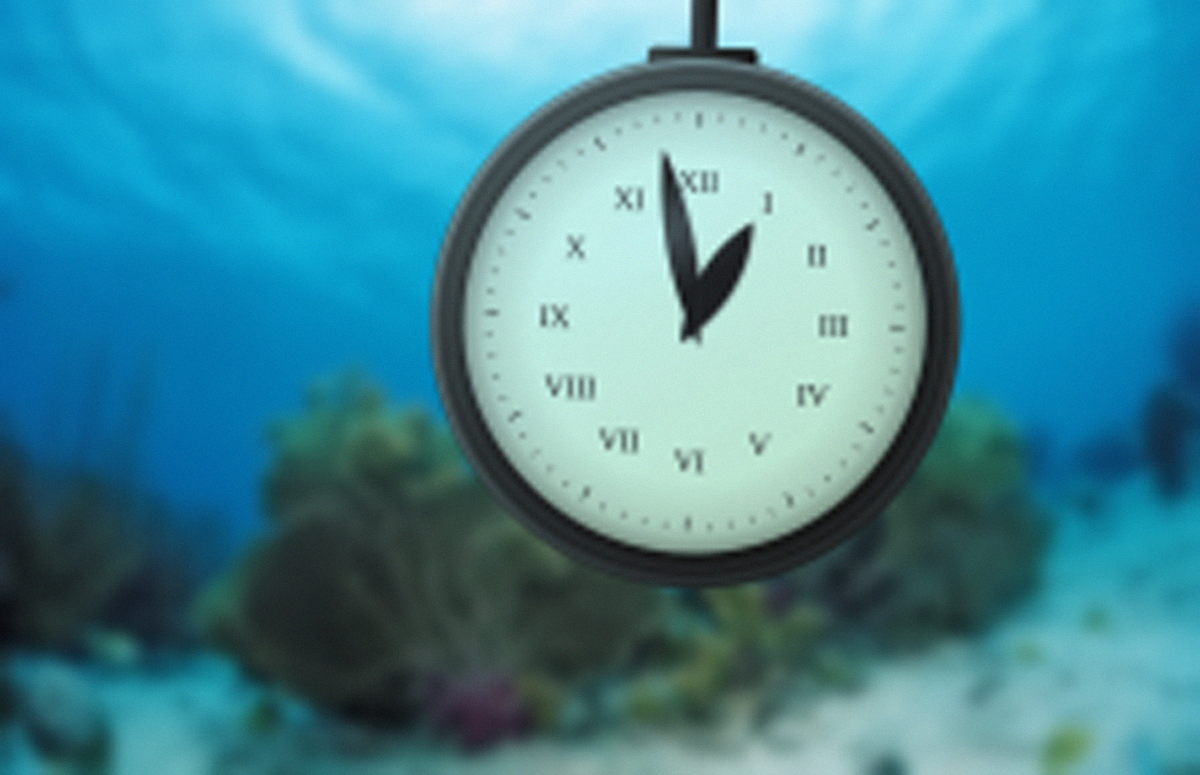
12.58
